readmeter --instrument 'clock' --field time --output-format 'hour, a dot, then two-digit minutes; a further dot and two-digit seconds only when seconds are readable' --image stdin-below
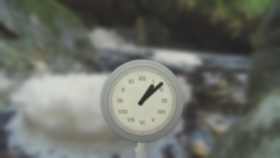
1.08
